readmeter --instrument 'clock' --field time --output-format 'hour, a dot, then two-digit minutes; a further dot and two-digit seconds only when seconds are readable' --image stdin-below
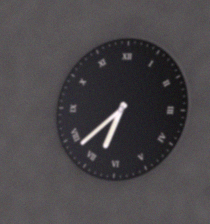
6.38
